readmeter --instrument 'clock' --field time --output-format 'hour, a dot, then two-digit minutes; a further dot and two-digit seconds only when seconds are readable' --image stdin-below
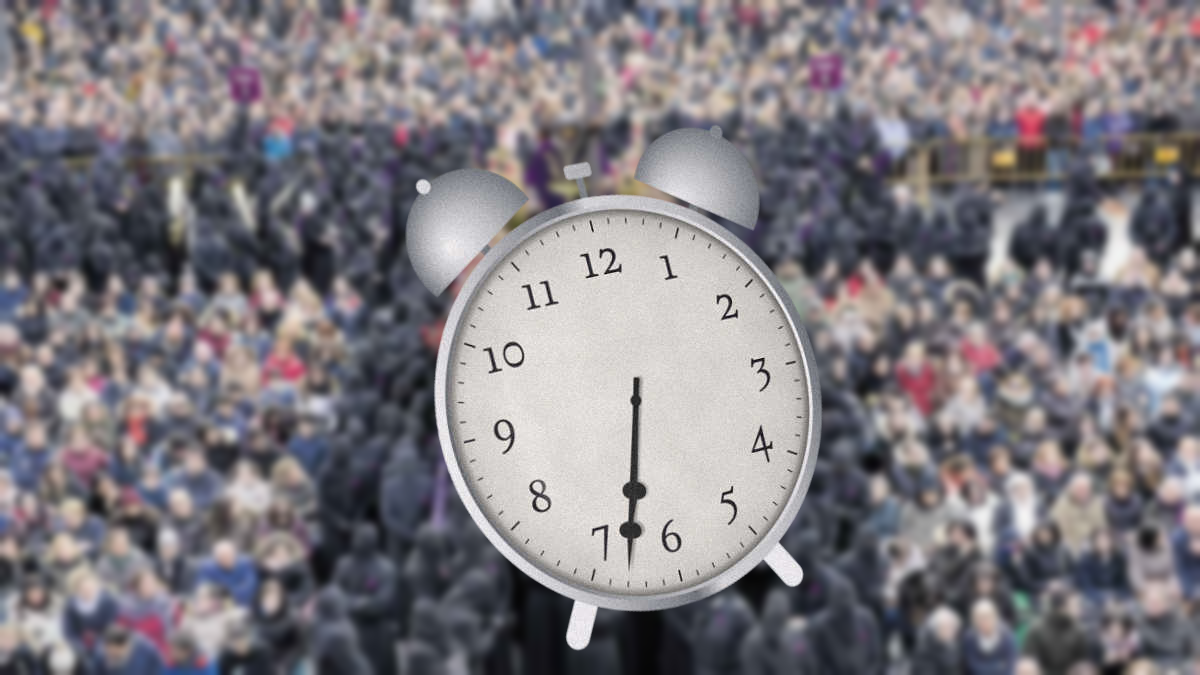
6.33
